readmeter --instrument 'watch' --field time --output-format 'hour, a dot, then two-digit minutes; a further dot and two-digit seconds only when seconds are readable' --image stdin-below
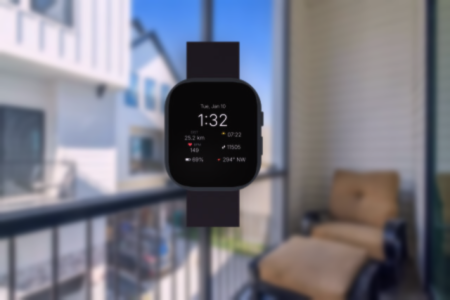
1.32
